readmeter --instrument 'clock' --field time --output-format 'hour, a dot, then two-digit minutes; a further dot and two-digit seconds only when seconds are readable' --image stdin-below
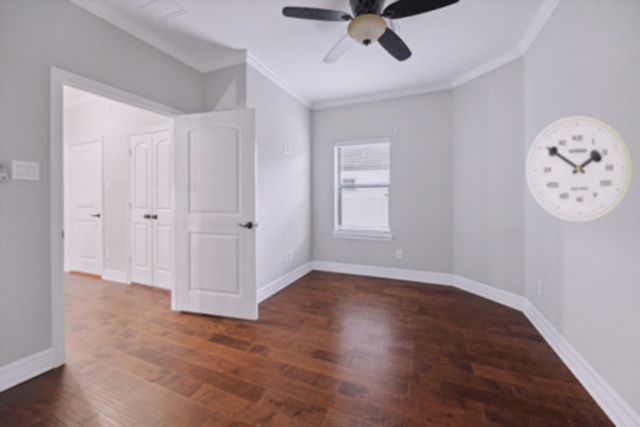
1.51
